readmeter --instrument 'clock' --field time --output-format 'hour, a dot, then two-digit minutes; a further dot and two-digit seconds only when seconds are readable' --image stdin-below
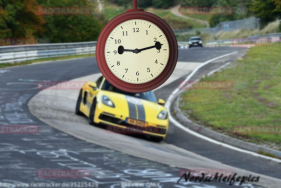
9.13
